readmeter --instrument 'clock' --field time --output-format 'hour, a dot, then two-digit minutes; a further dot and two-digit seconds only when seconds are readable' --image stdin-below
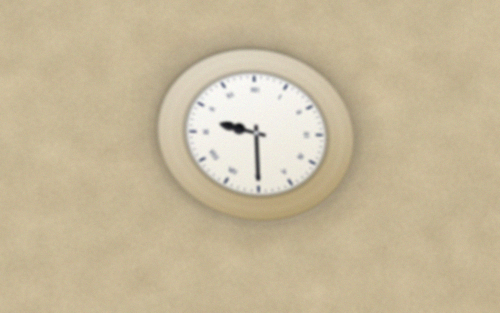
9.30
